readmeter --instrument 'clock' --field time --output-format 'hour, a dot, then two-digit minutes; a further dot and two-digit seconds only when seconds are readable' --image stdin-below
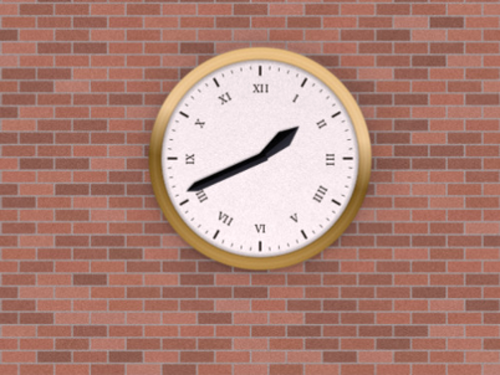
1.41
